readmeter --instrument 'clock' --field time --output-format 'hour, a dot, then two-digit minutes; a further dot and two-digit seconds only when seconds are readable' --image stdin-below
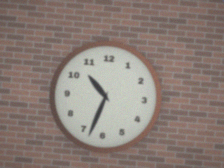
10.33
